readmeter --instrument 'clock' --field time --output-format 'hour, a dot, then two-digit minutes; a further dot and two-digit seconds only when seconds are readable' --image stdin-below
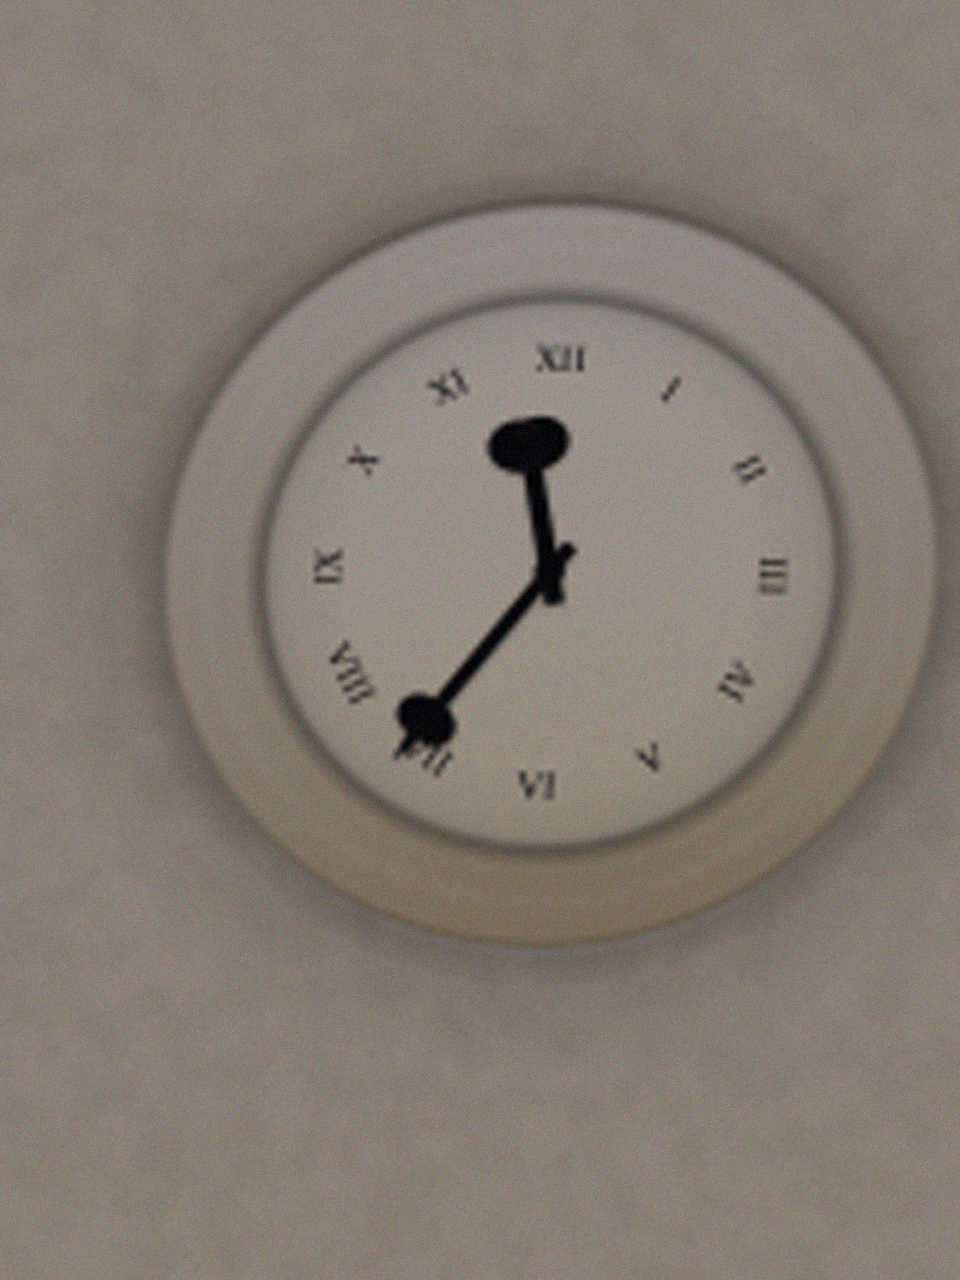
11.36
